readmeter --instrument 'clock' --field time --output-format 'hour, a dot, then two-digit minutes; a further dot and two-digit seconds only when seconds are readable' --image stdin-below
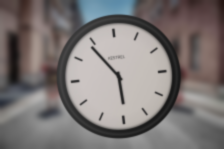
5.54
